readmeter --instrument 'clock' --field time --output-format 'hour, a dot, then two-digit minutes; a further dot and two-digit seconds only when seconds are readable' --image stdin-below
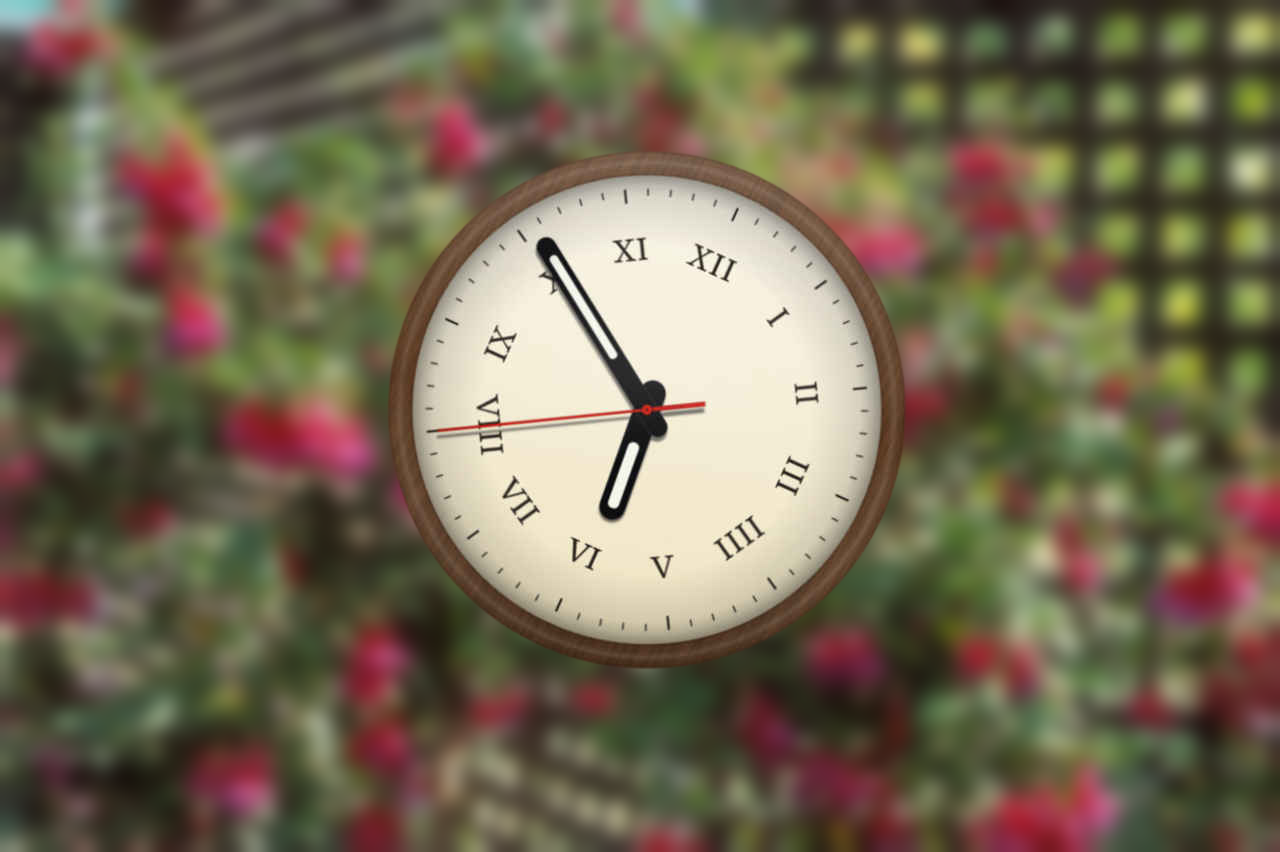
5.50.40
